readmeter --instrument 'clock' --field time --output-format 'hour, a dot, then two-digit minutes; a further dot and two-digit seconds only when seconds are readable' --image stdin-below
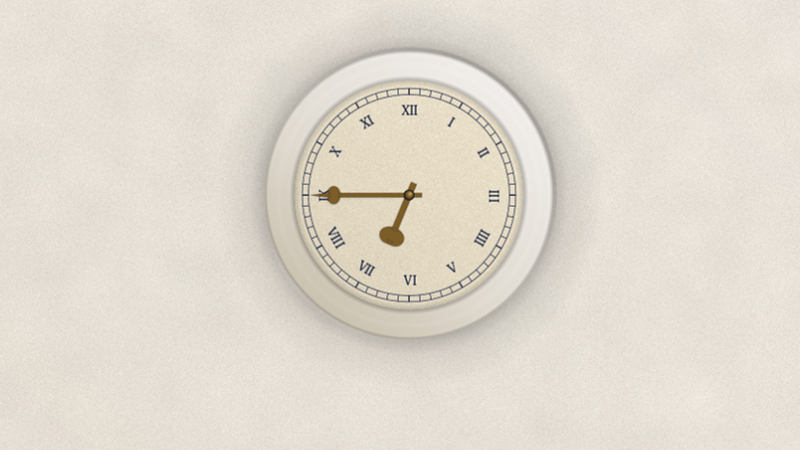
6.45
